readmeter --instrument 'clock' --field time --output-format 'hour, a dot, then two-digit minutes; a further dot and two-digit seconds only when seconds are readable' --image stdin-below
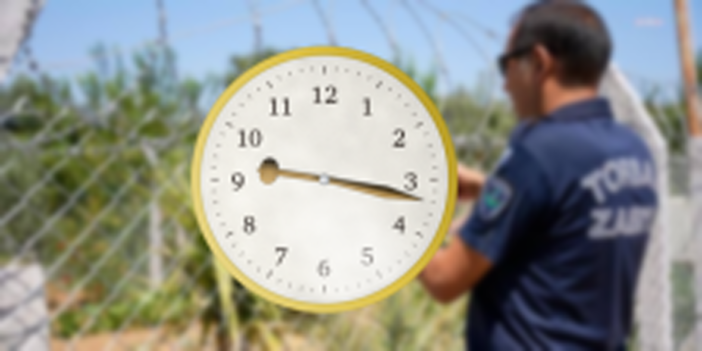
9.17
